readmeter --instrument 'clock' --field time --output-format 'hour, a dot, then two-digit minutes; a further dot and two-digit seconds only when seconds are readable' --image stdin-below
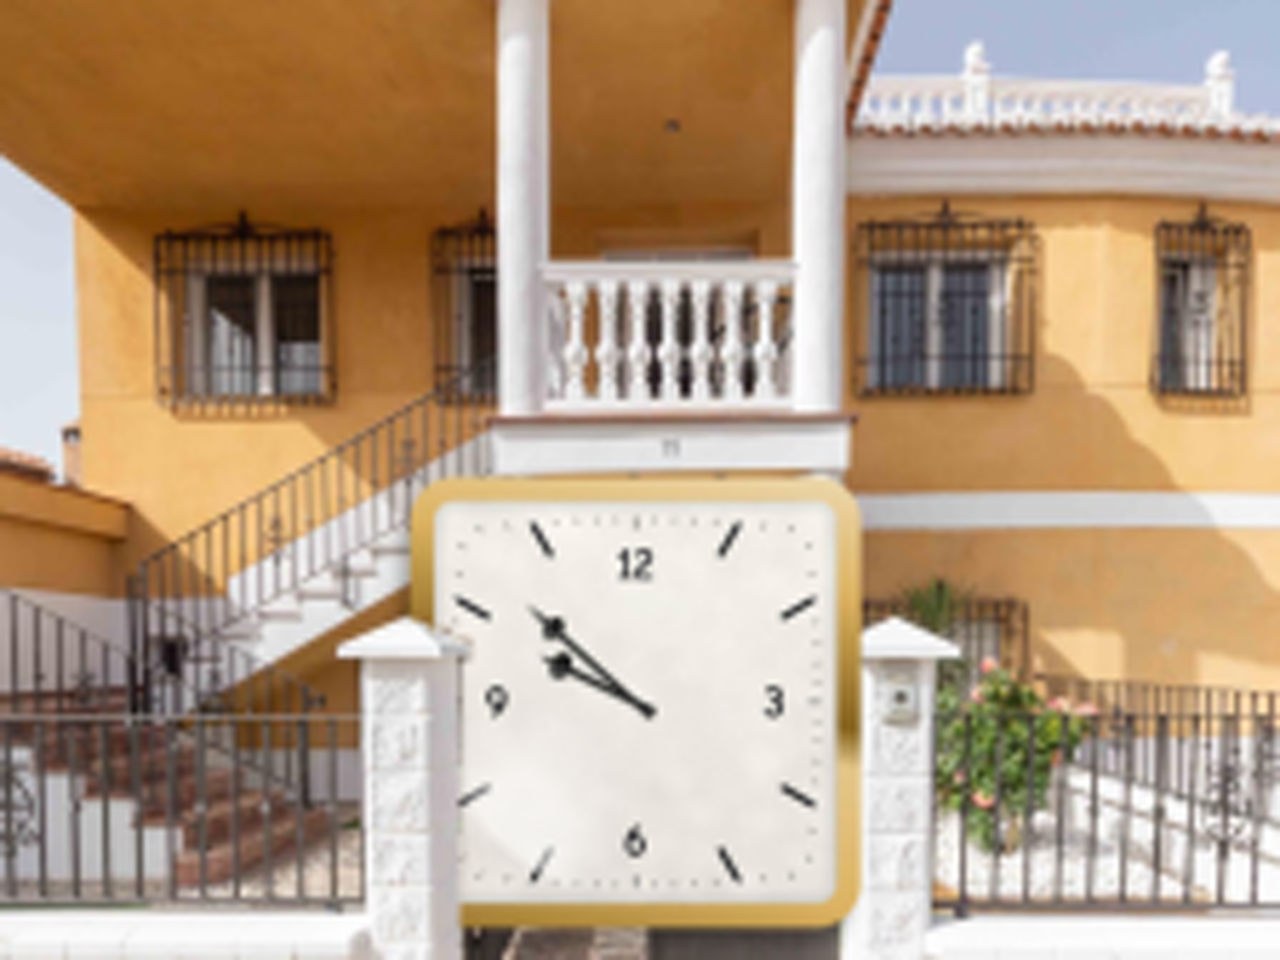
9.52
